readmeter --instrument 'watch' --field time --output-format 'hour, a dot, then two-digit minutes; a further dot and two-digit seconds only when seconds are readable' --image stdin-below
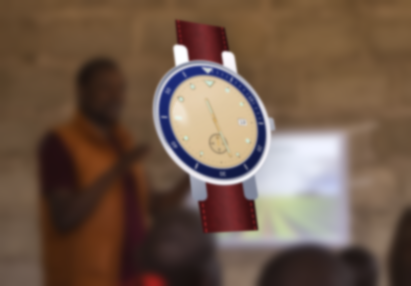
11.27
